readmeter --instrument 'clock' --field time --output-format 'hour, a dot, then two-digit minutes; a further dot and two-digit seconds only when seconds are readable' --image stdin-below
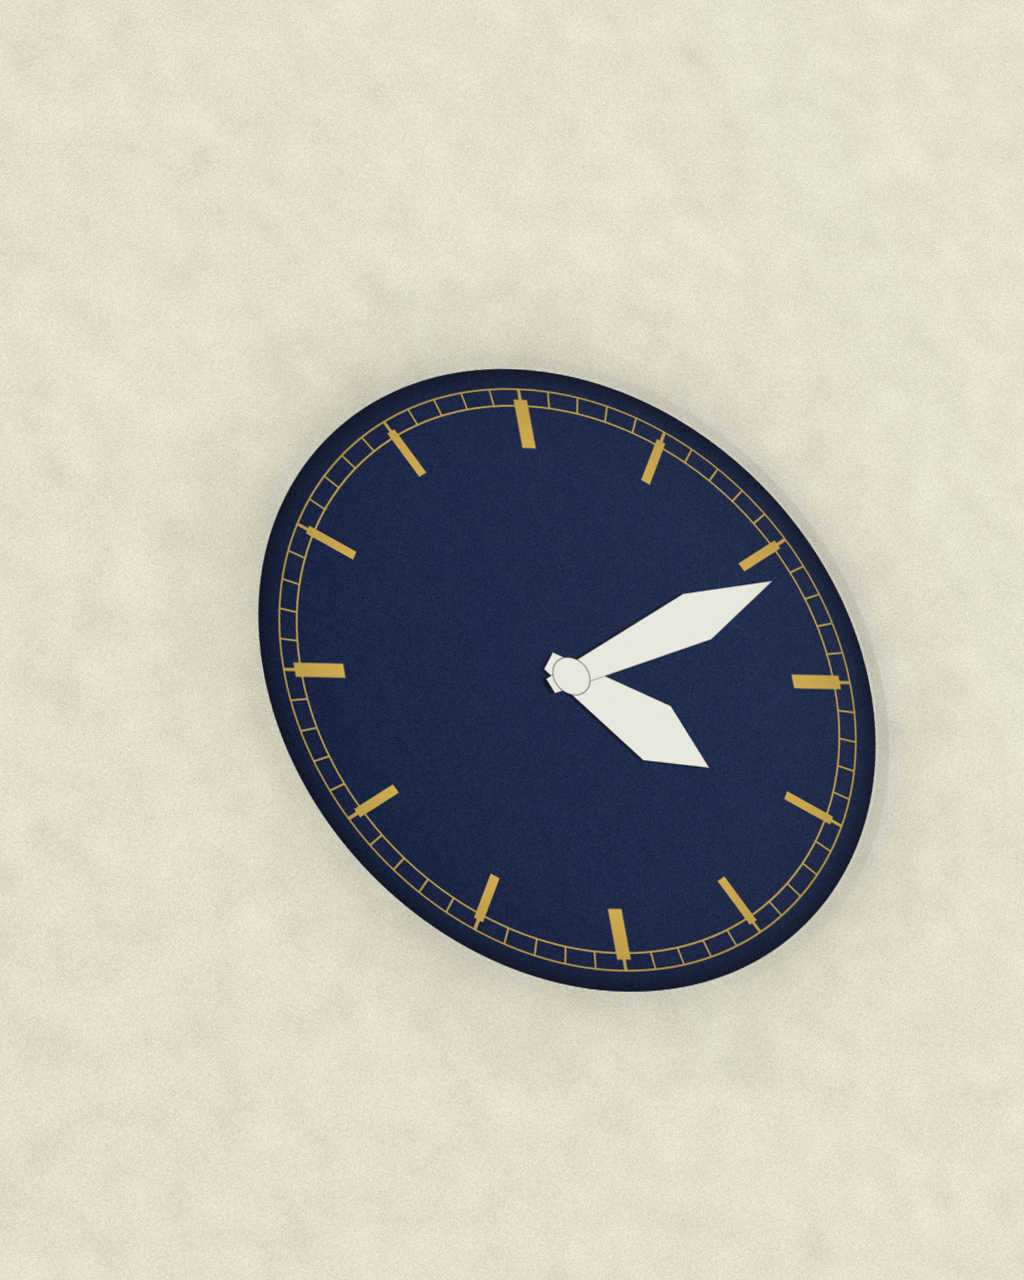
4.11
